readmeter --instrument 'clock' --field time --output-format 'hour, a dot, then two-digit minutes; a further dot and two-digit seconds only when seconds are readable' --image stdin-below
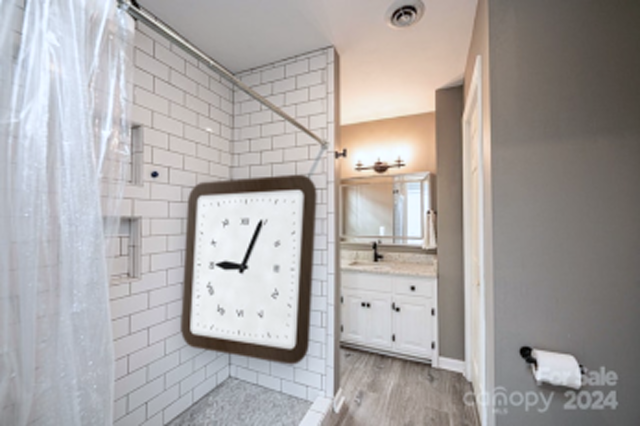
9.04
